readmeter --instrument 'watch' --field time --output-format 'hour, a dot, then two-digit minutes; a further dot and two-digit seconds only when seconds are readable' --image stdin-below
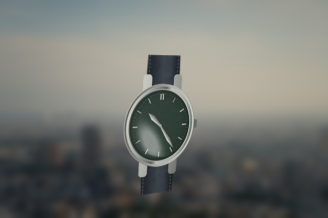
10.24
